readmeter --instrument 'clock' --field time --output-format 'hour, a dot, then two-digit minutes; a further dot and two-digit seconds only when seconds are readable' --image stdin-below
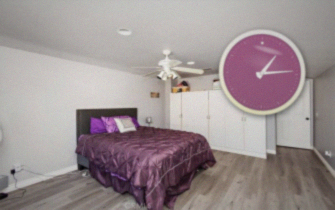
1.14
